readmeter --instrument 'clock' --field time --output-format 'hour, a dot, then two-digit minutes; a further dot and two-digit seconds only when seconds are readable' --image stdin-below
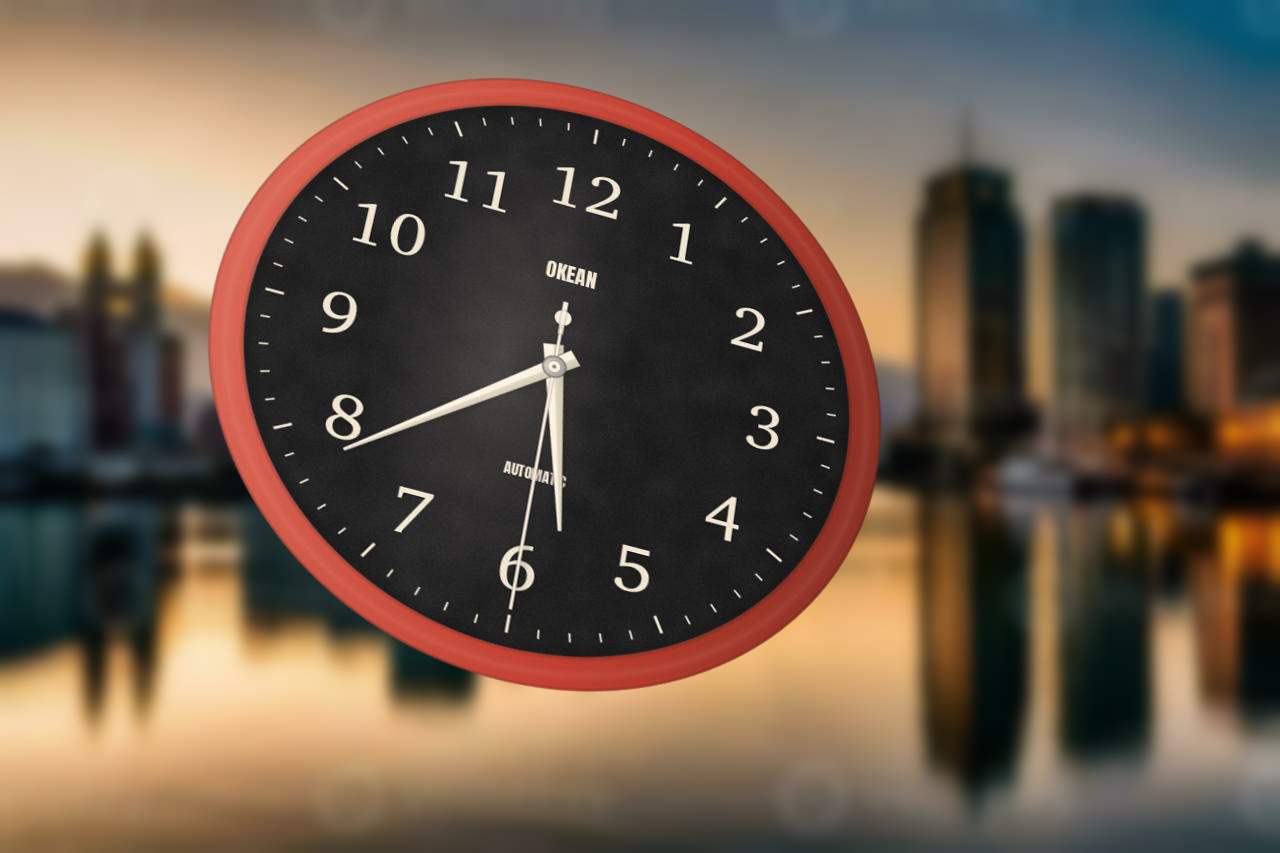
5.38.30
